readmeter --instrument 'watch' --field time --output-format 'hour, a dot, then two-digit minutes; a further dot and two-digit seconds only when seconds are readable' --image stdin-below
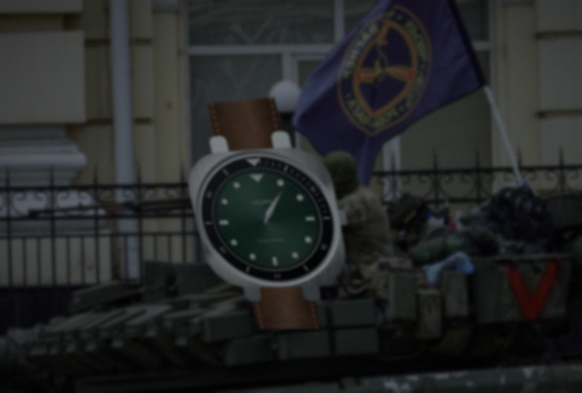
1.06
